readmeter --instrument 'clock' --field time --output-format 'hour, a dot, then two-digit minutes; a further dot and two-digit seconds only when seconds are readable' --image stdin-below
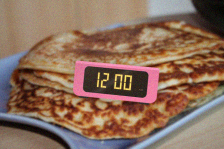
12.00
